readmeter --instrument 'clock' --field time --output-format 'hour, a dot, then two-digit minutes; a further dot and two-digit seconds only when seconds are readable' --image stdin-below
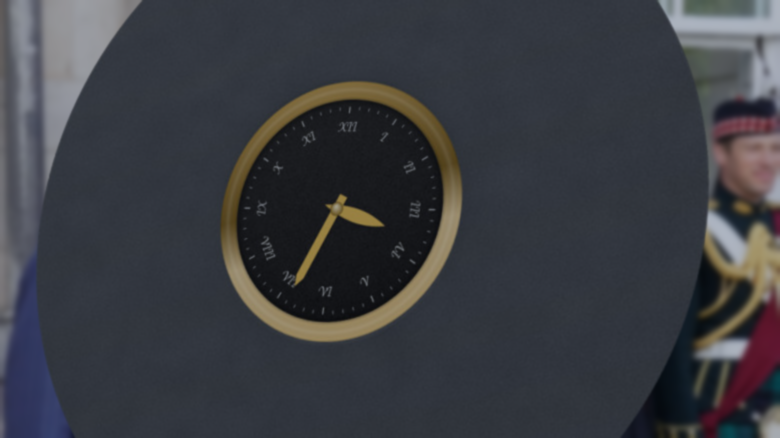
3.34
